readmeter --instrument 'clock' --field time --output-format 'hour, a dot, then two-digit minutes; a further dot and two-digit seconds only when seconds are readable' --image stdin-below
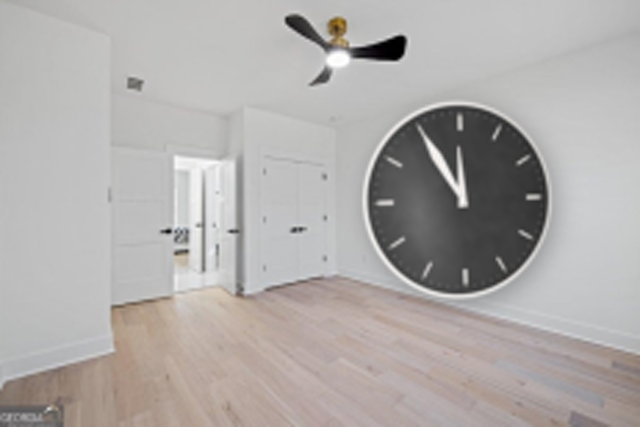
11.55
